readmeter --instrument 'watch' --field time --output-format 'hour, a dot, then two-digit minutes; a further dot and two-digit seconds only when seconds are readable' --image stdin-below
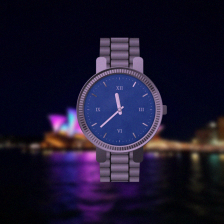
11.38
